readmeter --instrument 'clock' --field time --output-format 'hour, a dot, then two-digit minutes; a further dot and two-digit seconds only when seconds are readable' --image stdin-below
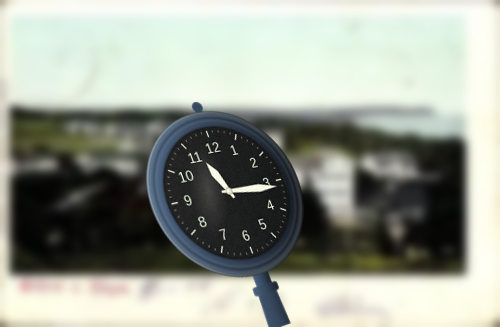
11.16
